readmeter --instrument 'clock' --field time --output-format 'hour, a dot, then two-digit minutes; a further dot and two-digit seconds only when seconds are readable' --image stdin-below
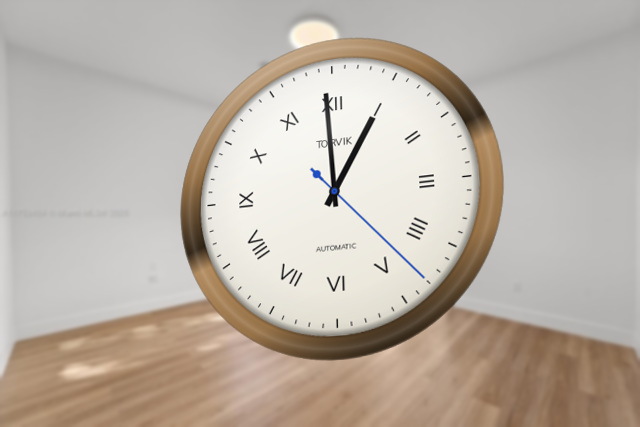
12.59.23
